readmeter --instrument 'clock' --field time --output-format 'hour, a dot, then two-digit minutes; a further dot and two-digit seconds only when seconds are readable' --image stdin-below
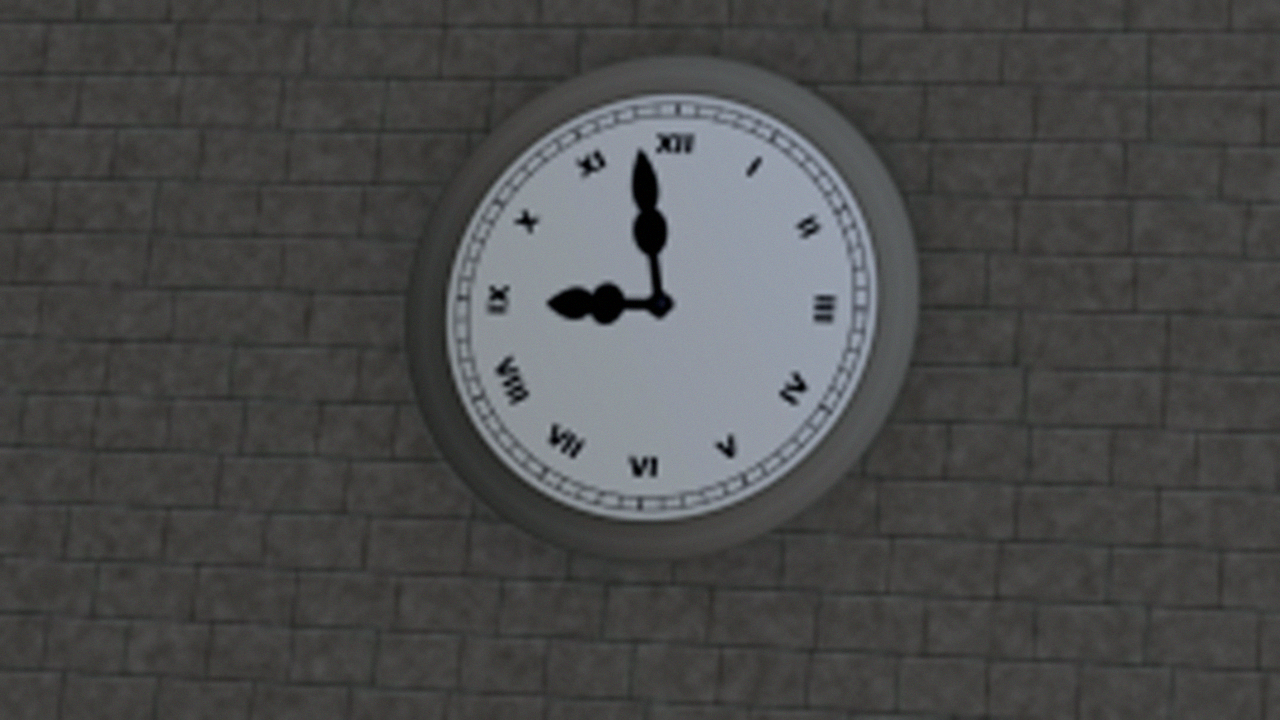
8.58
